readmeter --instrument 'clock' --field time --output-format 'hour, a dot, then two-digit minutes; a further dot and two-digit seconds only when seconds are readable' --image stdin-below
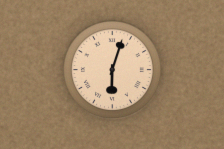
6.03
